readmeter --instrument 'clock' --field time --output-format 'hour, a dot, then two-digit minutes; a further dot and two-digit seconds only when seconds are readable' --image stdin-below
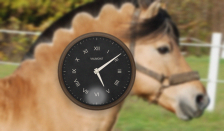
5.09
